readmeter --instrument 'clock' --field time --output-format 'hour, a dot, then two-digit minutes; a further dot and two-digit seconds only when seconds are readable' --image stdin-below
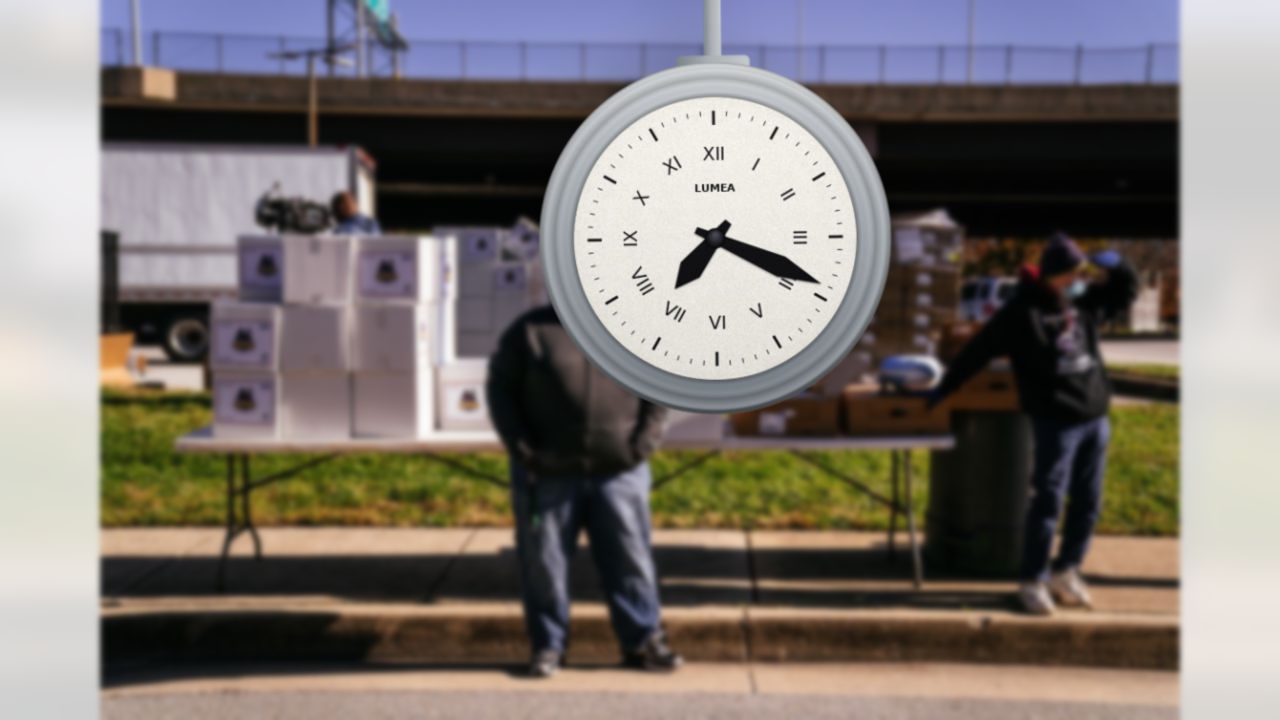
7.19
